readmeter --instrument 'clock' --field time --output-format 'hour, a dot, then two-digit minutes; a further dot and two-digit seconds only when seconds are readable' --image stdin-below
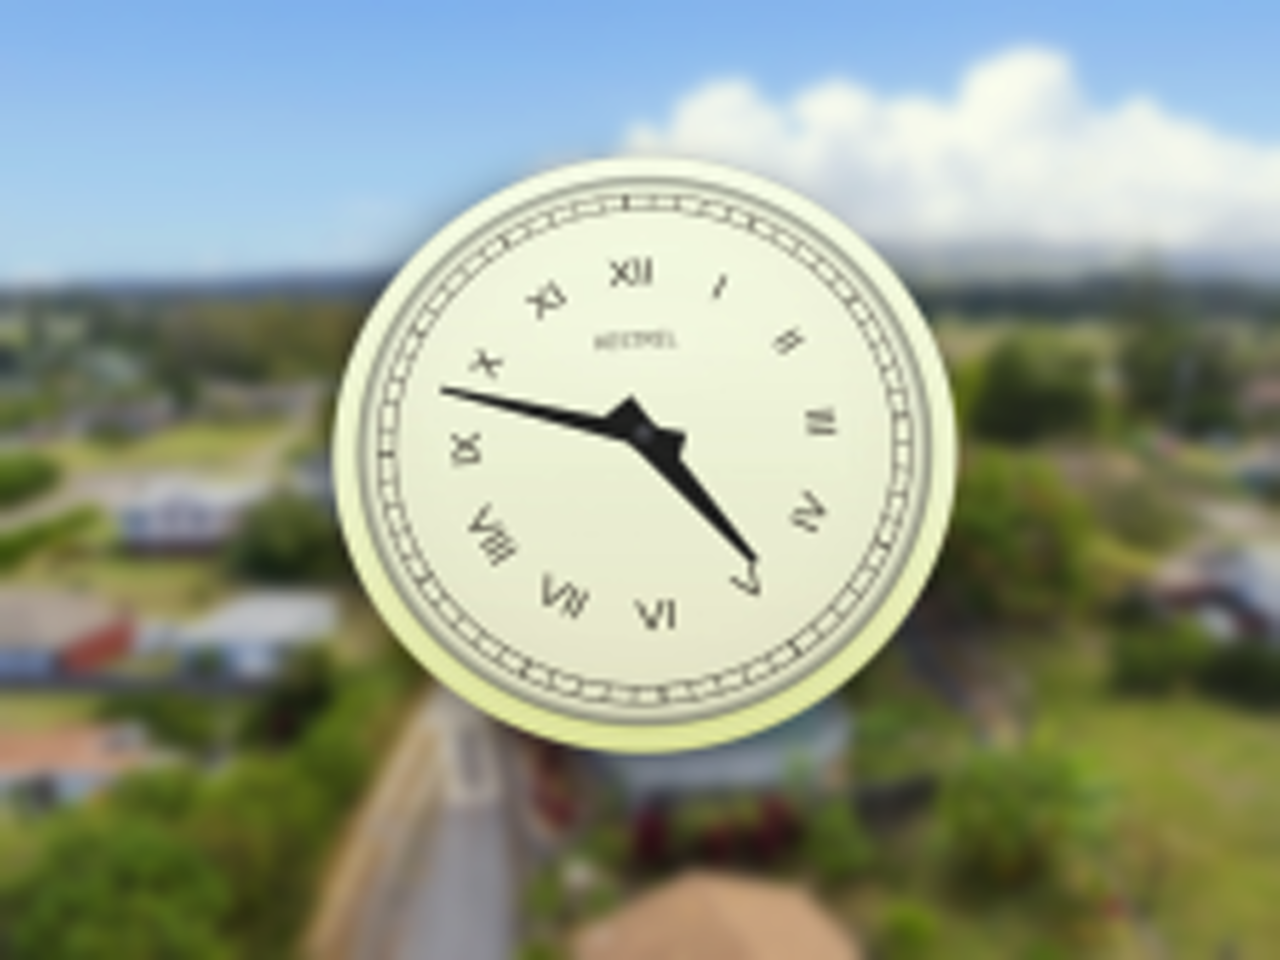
4.48
